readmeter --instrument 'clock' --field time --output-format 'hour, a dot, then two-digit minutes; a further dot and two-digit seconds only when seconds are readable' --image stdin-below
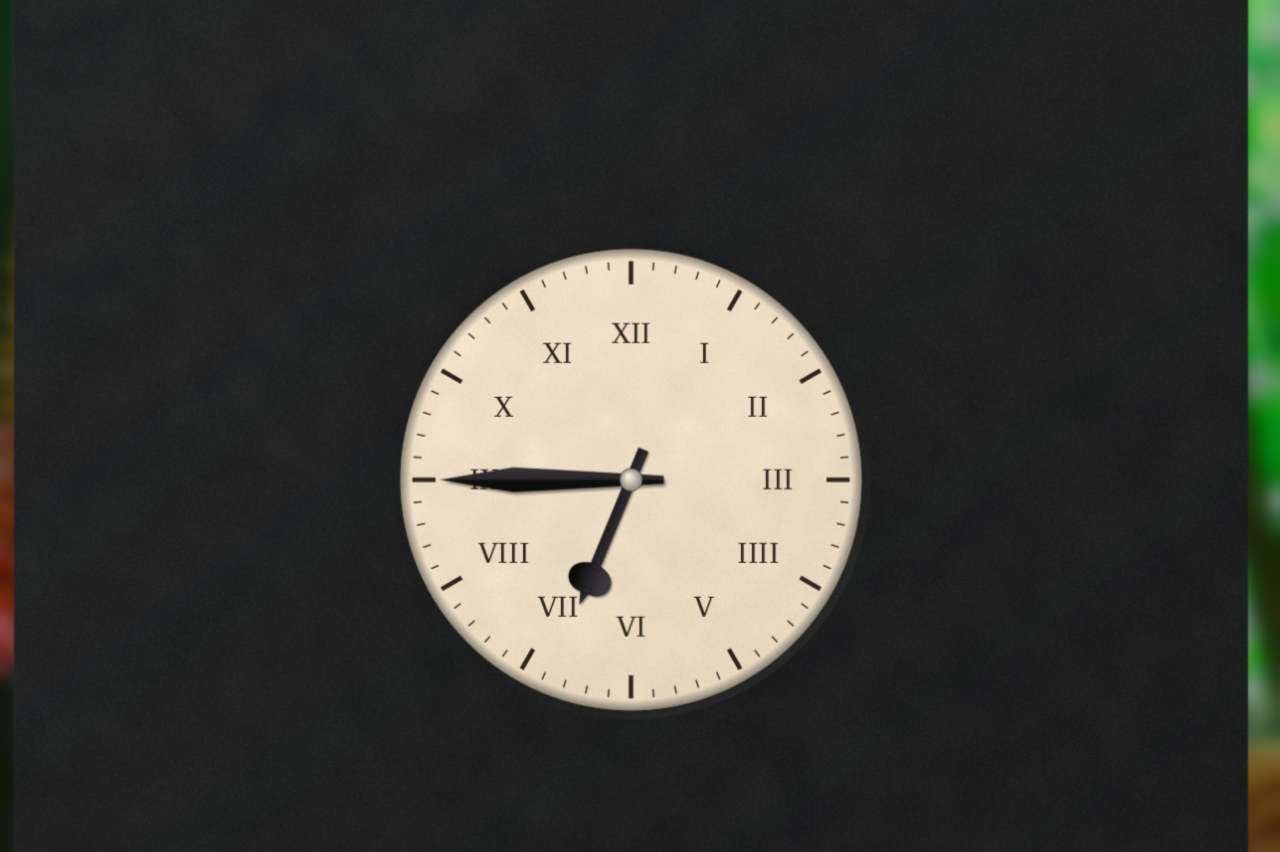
6.45
